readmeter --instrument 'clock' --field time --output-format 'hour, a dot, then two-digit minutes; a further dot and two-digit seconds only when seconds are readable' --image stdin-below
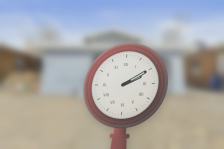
2.10
